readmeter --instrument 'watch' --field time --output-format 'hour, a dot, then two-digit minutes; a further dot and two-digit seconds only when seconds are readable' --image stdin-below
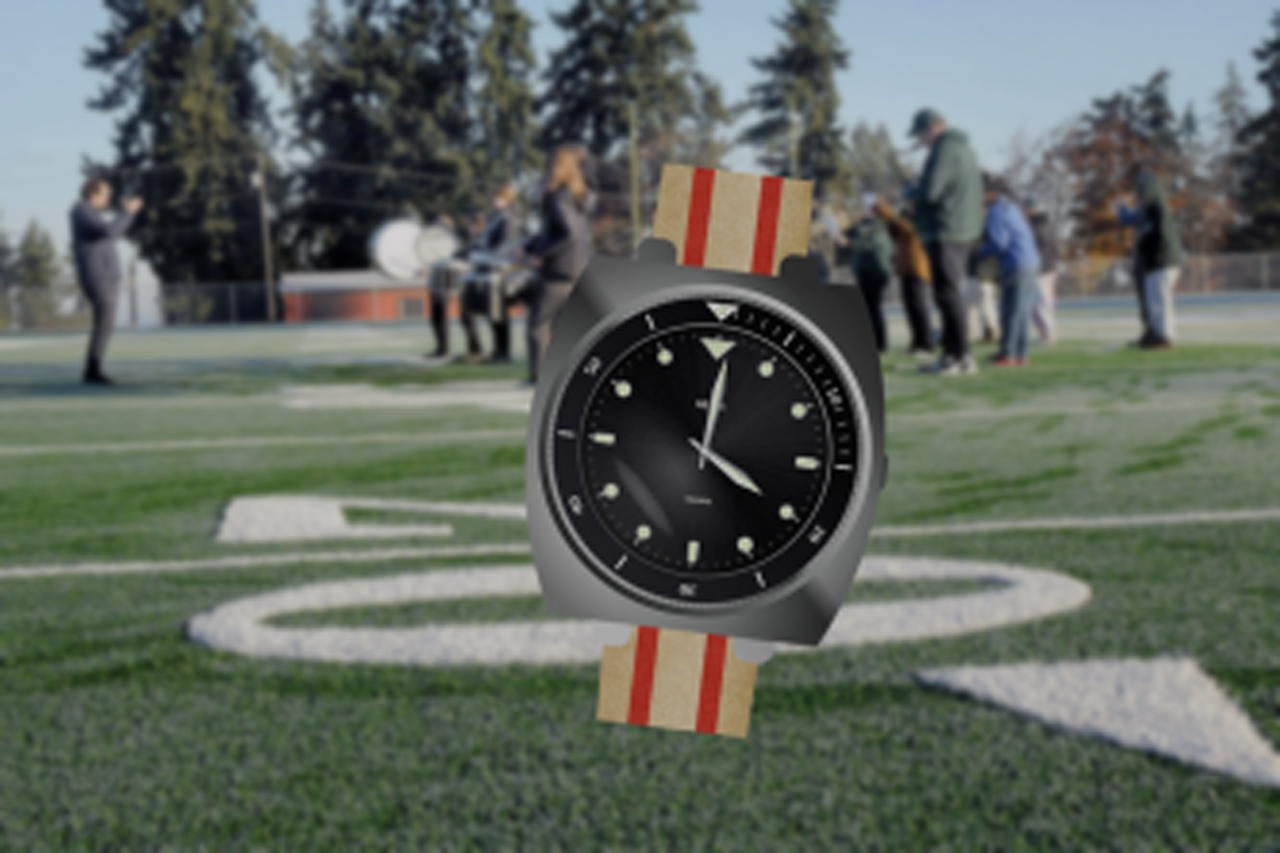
4.01
